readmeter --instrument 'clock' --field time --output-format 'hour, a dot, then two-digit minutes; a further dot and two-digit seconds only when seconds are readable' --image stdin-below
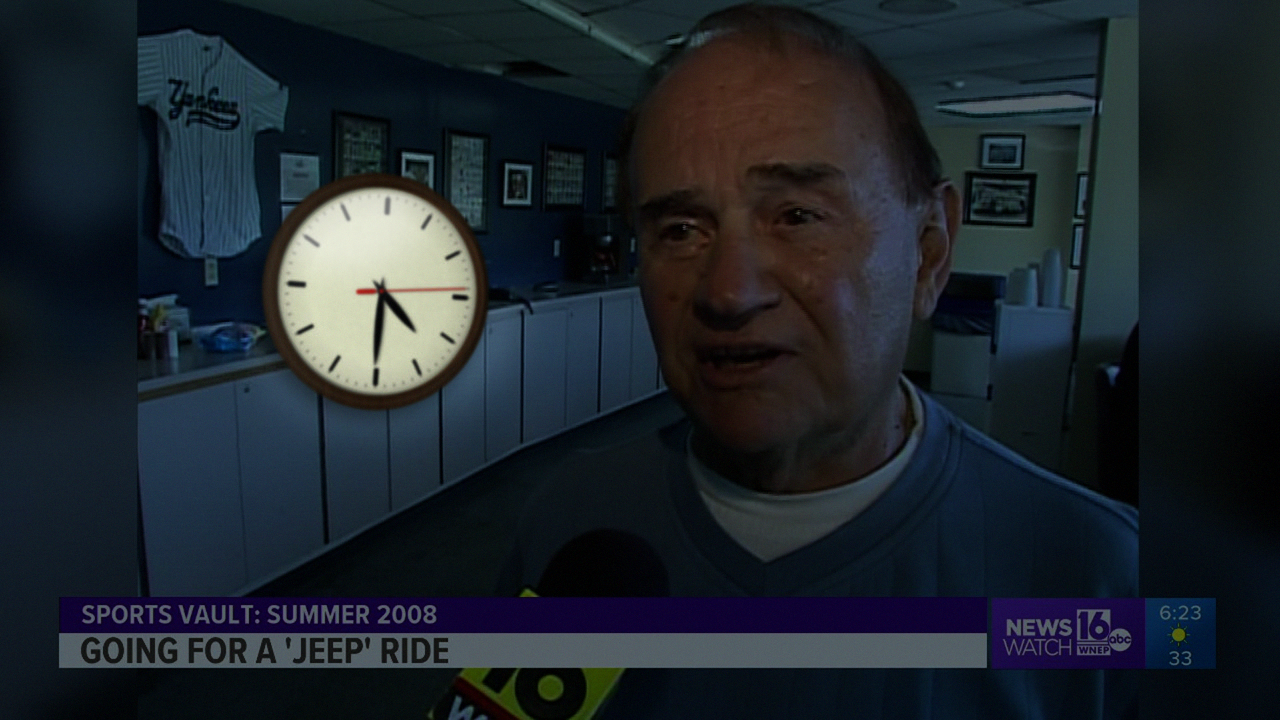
4.30.14
